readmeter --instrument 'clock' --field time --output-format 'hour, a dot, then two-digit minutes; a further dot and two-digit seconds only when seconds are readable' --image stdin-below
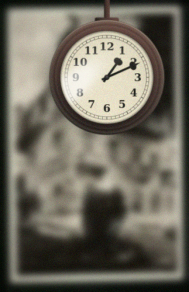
1.11
